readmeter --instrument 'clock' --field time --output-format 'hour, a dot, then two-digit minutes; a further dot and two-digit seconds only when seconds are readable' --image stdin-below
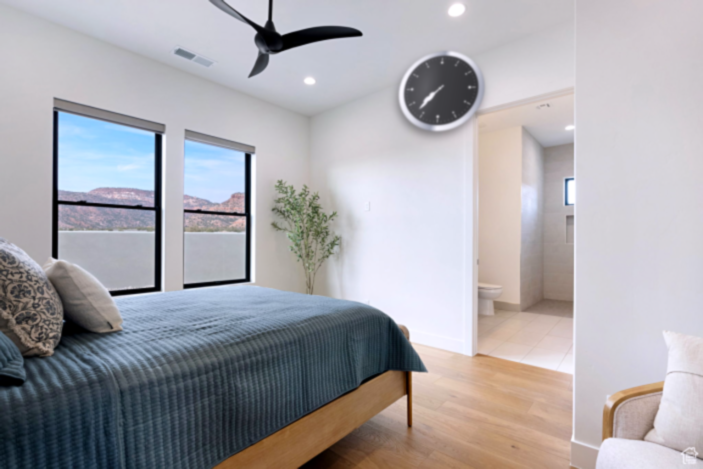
7.37
